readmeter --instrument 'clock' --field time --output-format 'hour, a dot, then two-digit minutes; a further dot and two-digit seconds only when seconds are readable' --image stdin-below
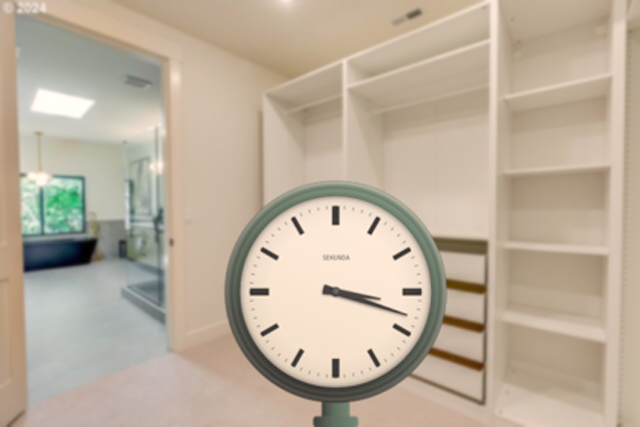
3.18
